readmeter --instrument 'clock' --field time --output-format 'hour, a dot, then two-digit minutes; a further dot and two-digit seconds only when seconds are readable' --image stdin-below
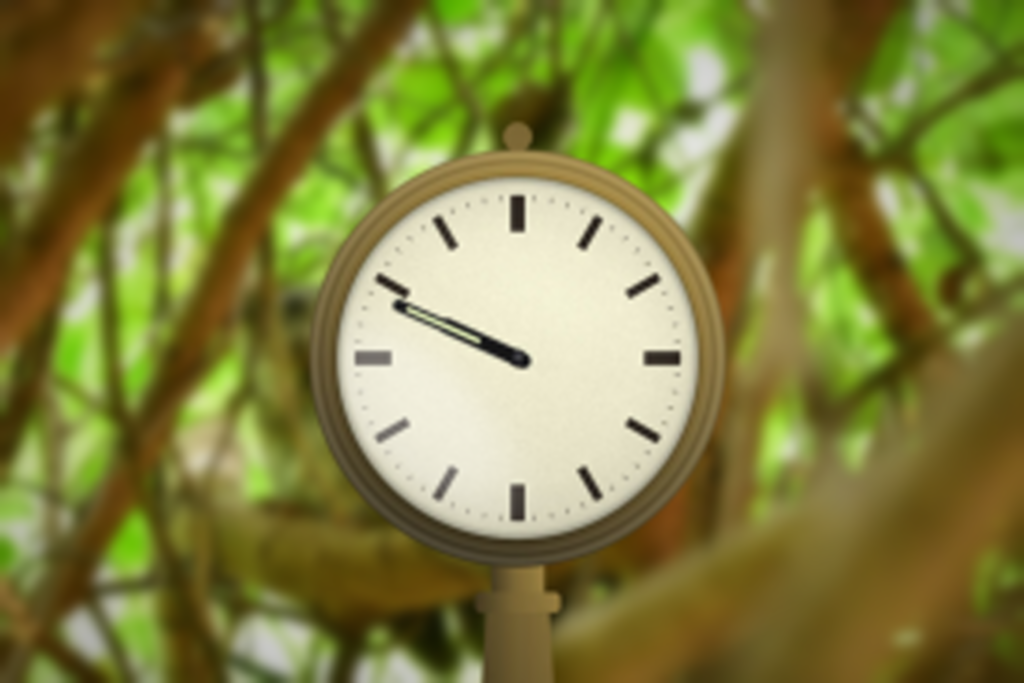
9.49
